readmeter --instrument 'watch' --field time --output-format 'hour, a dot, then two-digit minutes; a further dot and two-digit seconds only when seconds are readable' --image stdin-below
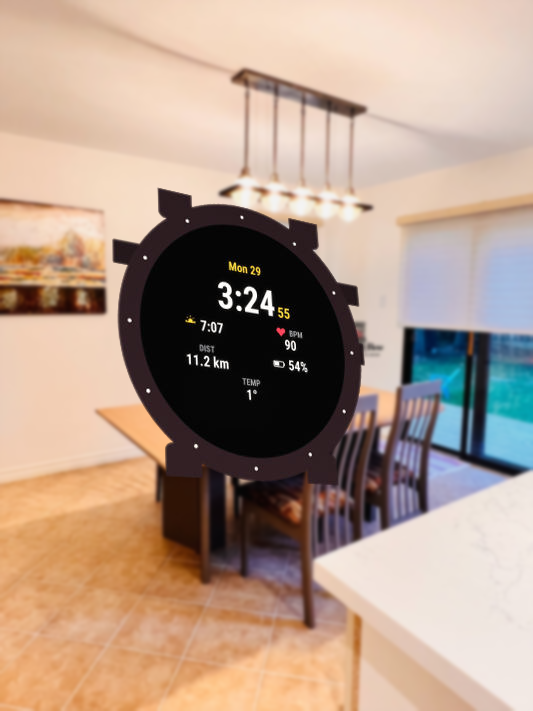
3.24.55
